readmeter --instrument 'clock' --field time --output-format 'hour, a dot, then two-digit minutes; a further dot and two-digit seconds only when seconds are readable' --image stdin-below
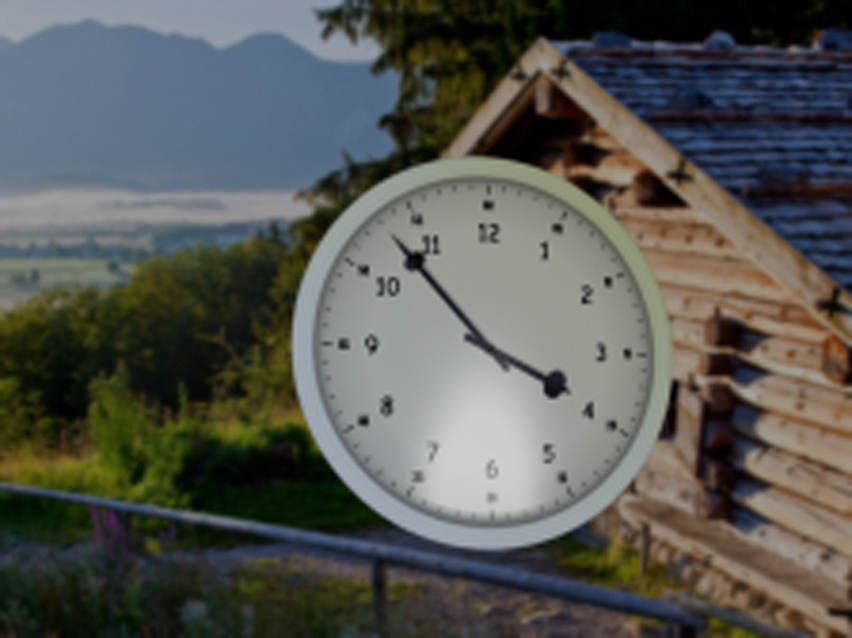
3.53
